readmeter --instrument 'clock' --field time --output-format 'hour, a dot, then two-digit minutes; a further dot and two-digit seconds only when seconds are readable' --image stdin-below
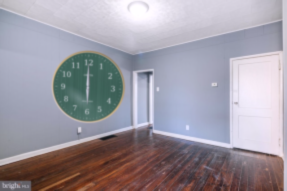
6.00
